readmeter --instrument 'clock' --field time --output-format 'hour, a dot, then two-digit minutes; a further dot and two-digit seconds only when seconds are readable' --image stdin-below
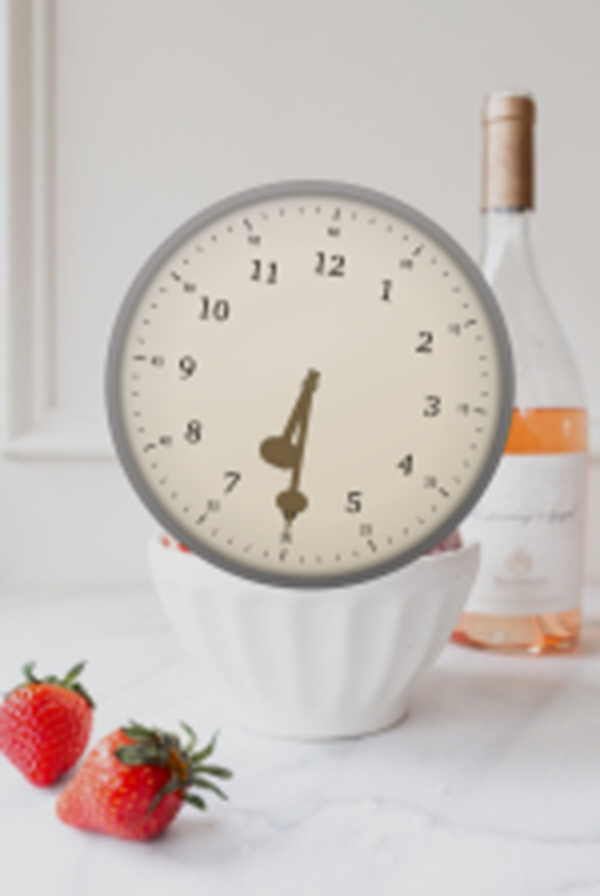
6.30
